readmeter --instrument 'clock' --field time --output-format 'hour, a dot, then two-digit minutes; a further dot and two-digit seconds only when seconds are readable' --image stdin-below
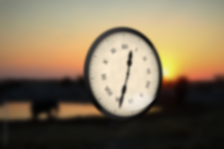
12.34
